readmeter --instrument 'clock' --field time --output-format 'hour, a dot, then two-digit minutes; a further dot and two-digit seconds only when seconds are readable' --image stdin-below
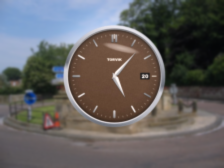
5.07
